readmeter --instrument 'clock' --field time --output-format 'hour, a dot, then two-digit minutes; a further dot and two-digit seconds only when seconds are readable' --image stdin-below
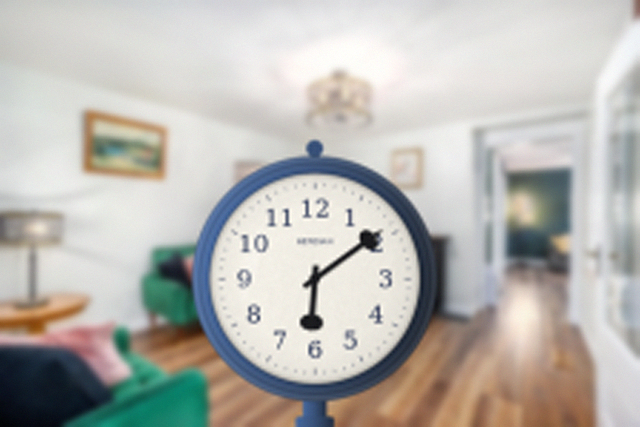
6.09
